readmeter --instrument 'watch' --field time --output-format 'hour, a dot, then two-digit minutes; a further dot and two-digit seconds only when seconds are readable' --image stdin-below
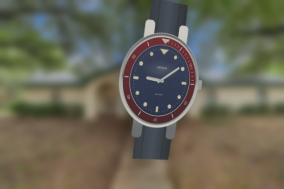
9.09
